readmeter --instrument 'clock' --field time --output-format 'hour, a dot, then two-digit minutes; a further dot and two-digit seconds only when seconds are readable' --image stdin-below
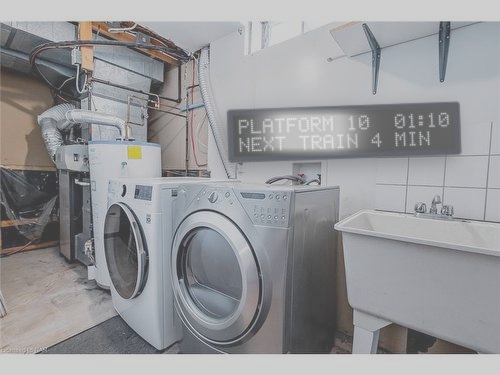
1.10
